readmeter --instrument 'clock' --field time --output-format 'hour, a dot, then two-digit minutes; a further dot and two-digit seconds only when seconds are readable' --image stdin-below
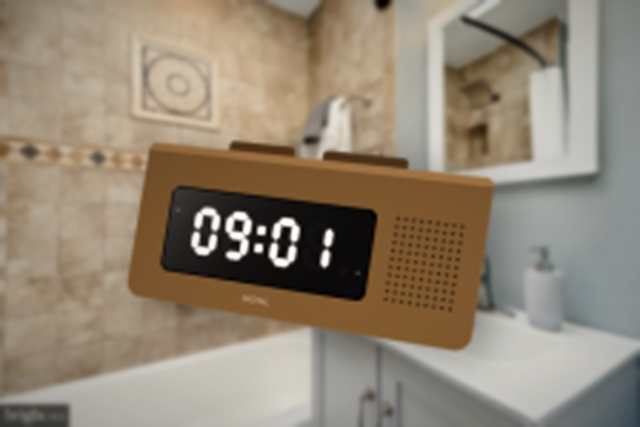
9.01
